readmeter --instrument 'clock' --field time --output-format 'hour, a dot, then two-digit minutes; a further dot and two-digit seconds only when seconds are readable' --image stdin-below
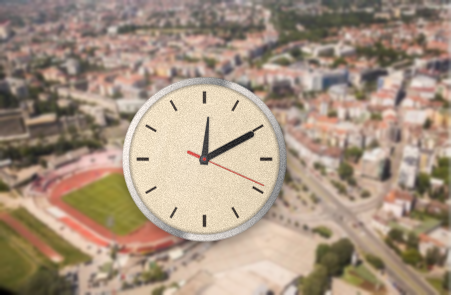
12.10.19
